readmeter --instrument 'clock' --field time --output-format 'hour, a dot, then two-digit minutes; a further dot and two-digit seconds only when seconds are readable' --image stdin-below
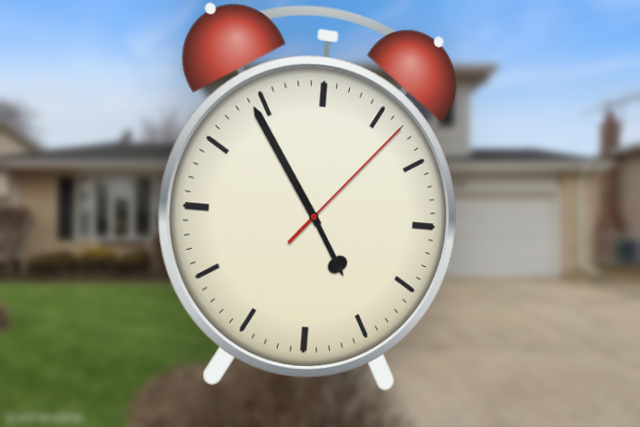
4.54.07
